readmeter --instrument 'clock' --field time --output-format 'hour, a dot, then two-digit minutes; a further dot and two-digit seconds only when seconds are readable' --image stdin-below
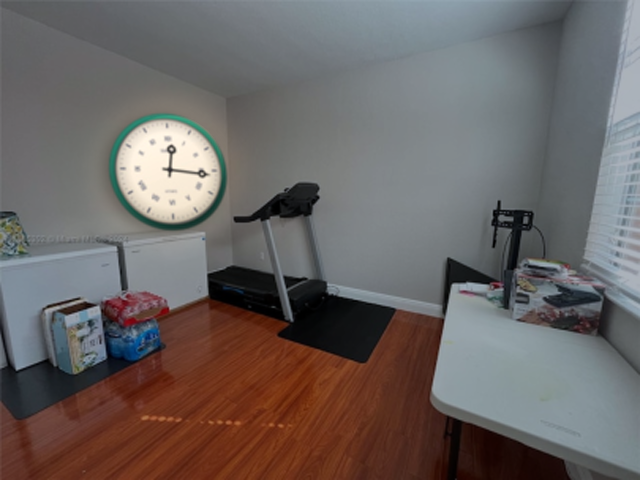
12.16
